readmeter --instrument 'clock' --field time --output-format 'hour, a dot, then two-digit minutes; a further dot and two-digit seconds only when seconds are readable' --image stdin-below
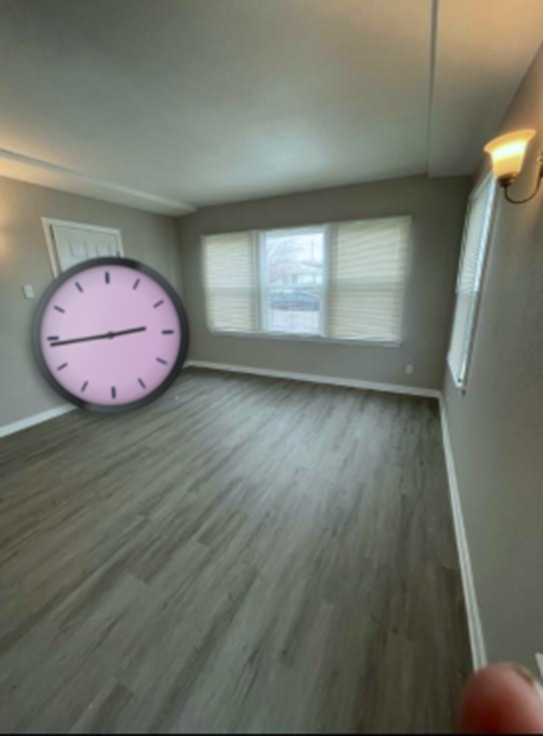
2.44
